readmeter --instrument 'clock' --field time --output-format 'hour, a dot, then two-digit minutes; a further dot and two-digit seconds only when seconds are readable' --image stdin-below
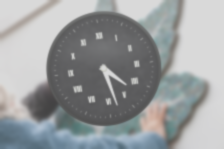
4.28
